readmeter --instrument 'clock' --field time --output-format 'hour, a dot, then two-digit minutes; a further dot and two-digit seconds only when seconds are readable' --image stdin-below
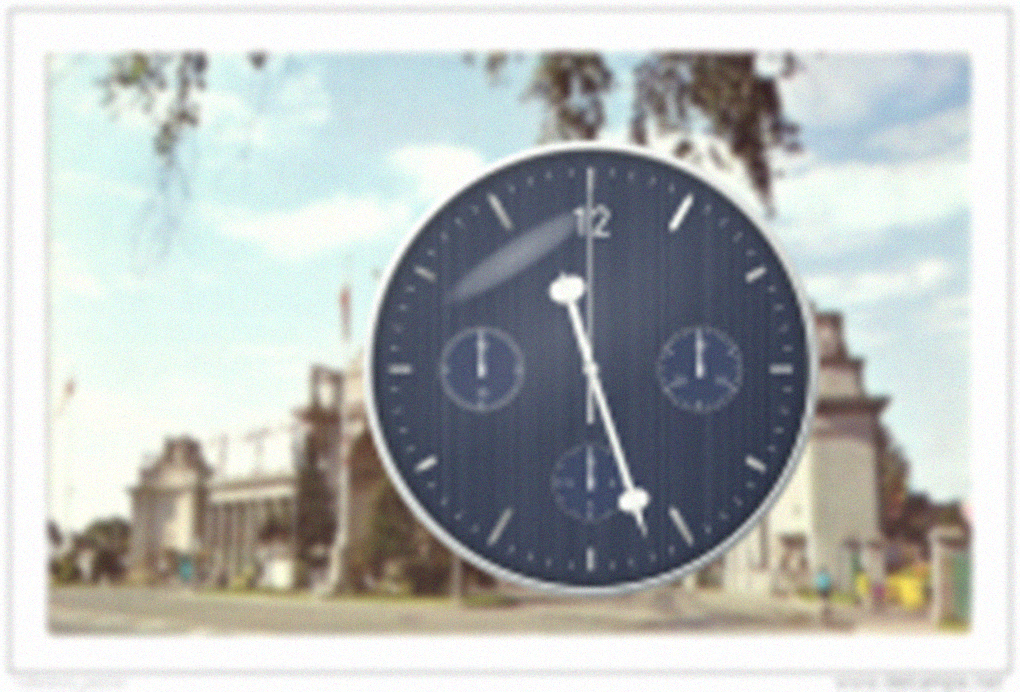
11.27
